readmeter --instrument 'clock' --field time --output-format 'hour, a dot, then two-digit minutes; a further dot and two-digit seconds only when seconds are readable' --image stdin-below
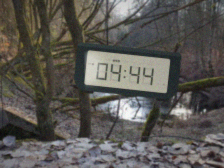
4.44
